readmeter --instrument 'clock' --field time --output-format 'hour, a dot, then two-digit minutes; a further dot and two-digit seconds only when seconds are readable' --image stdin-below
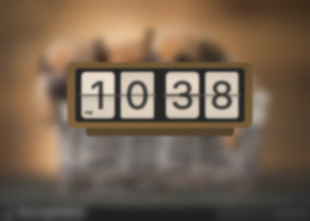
10.38
